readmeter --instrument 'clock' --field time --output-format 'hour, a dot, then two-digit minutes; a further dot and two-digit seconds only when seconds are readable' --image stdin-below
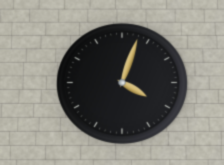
4.03
